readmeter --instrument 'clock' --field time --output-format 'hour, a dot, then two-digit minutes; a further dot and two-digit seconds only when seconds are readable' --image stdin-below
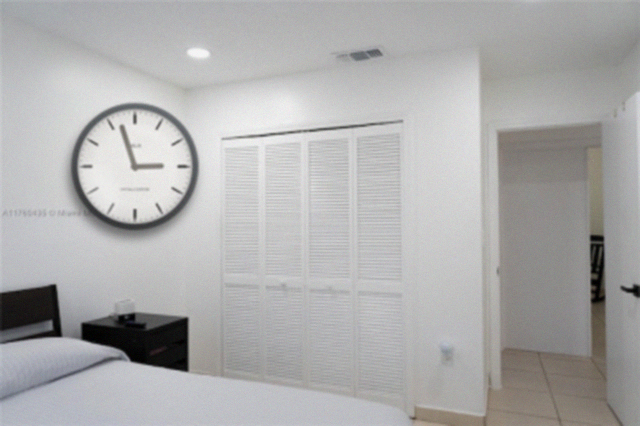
2.57
